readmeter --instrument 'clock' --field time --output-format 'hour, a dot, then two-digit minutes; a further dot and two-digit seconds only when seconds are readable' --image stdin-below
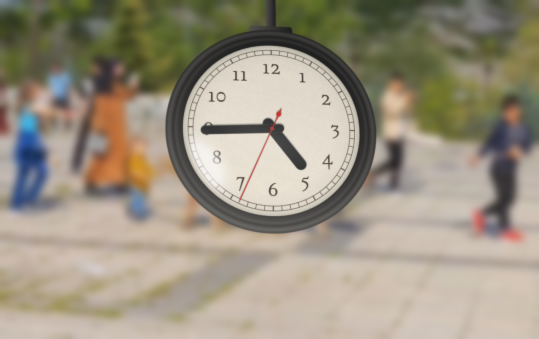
4.44.34
